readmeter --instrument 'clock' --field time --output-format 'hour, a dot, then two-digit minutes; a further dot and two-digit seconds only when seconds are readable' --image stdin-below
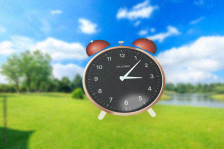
3.07
